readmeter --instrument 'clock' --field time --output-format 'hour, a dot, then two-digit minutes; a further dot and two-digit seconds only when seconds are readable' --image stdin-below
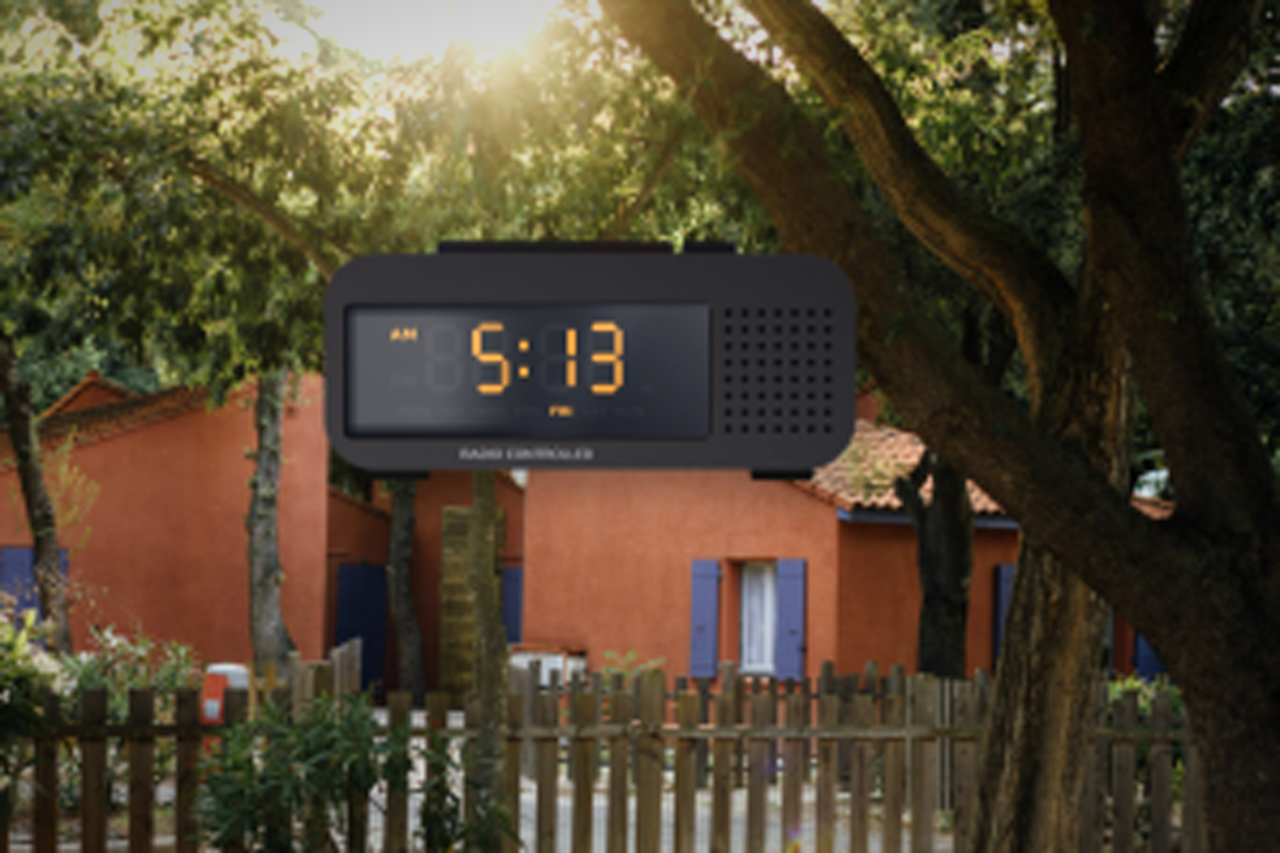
5.13
